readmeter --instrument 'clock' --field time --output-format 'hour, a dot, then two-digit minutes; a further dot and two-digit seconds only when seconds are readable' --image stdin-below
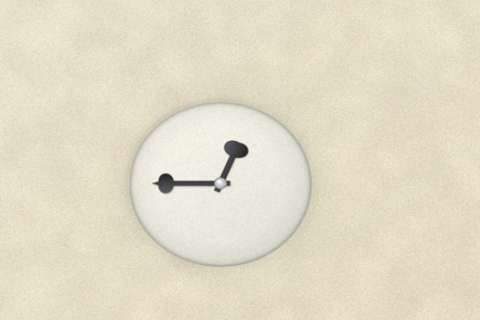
12.45
